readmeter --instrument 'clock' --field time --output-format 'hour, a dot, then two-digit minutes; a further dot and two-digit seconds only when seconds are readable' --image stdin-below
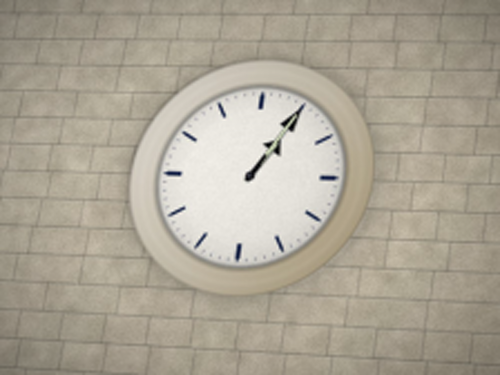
1.05
